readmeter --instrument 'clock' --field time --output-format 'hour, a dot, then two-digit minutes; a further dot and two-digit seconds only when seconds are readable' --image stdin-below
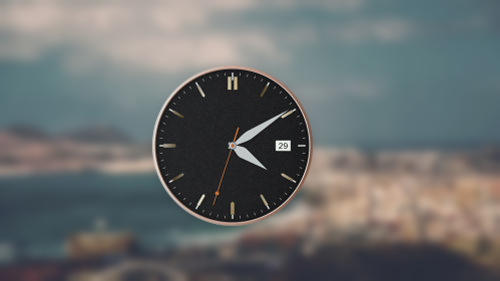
4.09.33
